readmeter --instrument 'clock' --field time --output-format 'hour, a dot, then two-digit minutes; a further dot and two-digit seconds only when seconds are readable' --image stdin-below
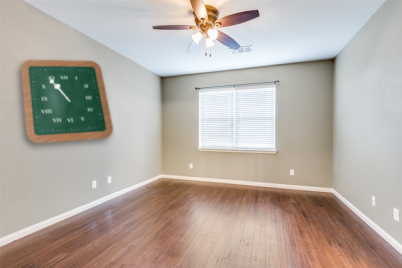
10.54
